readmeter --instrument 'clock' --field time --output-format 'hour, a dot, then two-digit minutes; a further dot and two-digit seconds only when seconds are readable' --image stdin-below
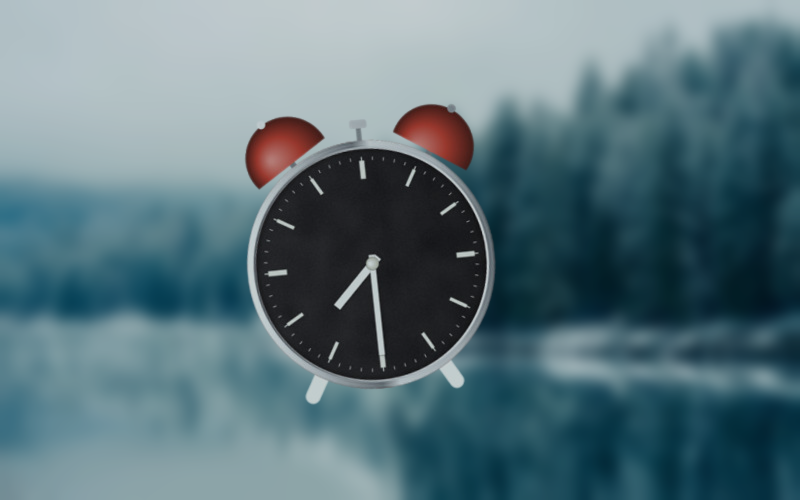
7.30
